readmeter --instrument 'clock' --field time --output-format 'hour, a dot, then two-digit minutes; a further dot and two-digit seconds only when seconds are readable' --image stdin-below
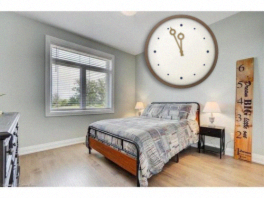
11.56
